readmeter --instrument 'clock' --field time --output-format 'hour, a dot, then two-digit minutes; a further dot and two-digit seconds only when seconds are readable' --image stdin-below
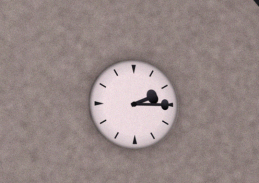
2.15
